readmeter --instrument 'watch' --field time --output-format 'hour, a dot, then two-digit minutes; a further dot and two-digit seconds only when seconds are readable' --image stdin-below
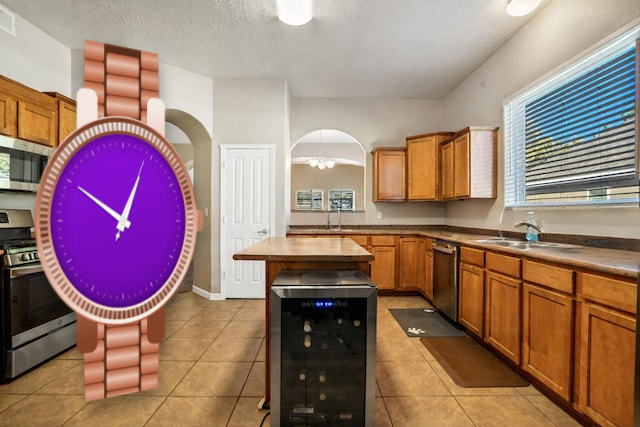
12.50.04
